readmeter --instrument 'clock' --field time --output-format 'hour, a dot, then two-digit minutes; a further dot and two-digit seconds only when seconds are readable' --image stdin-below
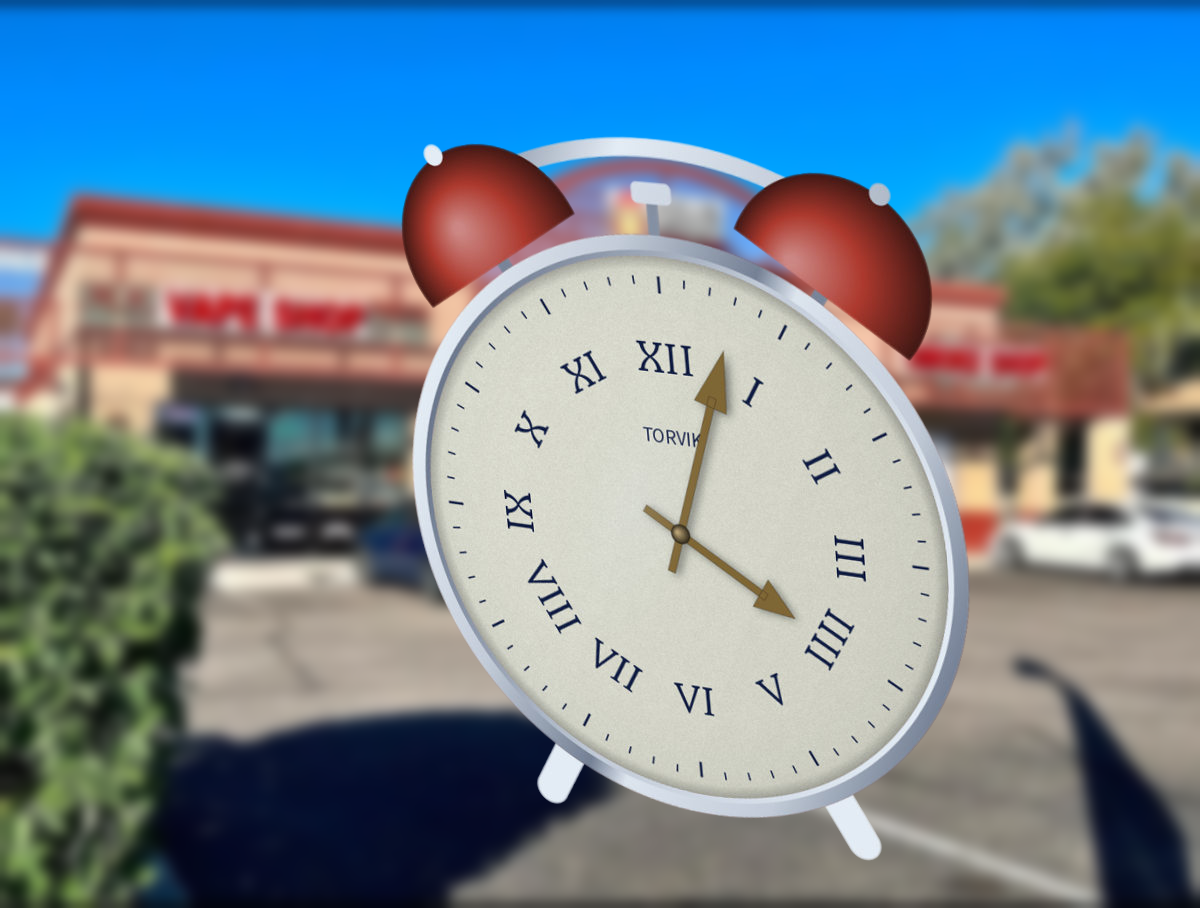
4.03
